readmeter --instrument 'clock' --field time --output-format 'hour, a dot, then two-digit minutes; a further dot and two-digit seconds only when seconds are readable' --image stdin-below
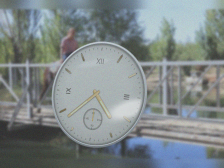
4.38
